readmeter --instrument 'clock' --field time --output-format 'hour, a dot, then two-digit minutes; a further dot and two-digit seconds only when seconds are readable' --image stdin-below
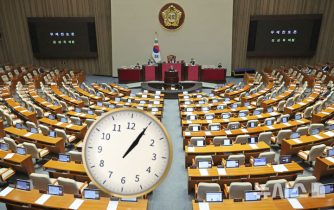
1.05
